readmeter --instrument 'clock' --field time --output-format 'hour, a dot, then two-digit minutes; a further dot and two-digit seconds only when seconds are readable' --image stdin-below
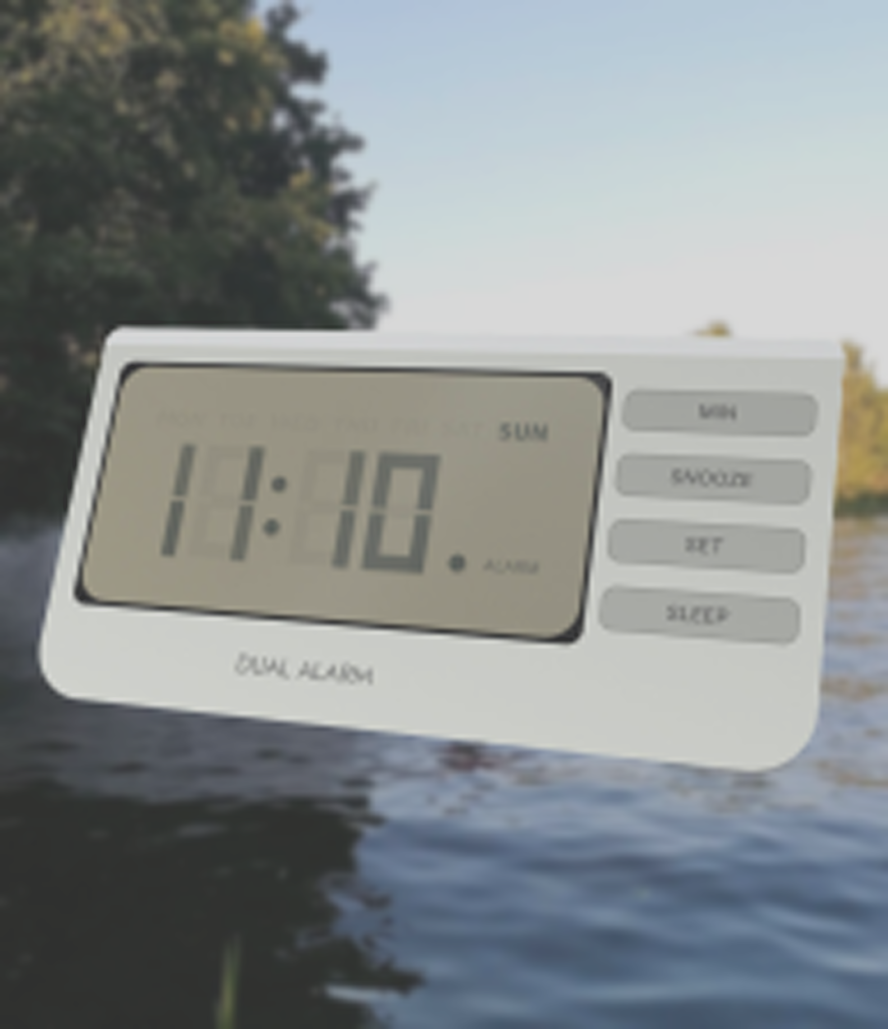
11.10
